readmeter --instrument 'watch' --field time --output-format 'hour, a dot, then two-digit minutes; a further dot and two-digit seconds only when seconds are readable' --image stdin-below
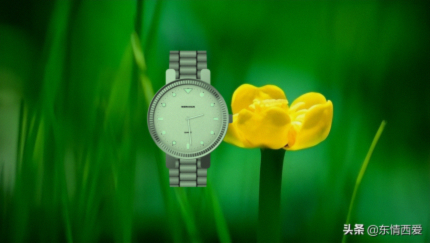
2.29
